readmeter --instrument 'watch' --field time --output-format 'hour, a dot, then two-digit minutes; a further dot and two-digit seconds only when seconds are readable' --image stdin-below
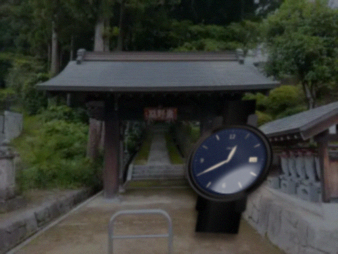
12.40
